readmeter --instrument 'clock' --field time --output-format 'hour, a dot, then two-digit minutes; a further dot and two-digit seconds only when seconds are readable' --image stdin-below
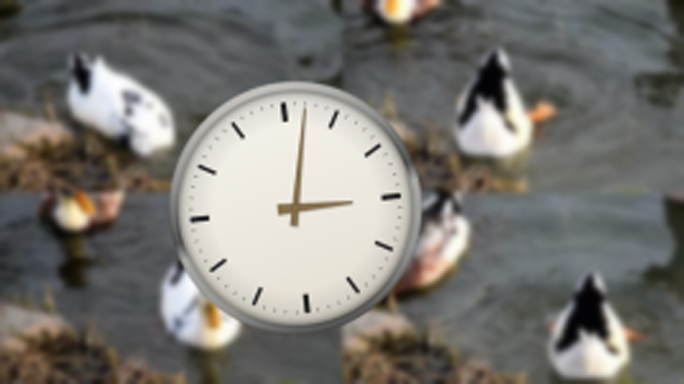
3.02
